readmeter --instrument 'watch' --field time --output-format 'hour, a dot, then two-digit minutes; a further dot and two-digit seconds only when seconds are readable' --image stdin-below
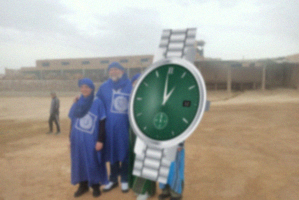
12.59
